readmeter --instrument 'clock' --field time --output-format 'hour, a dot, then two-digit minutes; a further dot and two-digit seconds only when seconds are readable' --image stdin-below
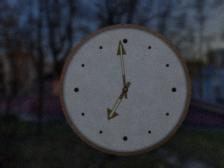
6.59
